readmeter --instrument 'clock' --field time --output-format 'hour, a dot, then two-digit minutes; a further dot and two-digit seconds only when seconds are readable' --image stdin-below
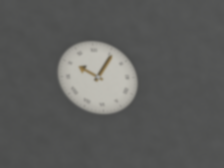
10.06
